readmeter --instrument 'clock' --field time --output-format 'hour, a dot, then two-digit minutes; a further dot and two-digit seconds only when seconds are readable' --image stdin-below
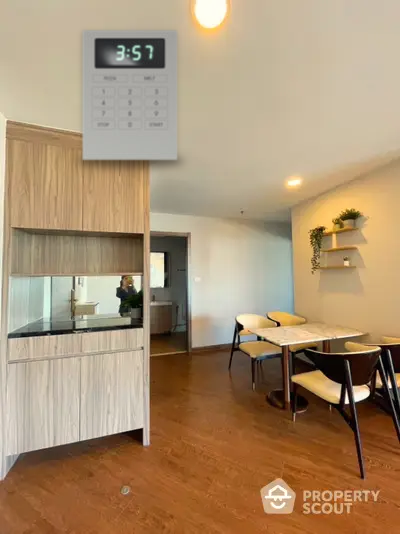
3.57
